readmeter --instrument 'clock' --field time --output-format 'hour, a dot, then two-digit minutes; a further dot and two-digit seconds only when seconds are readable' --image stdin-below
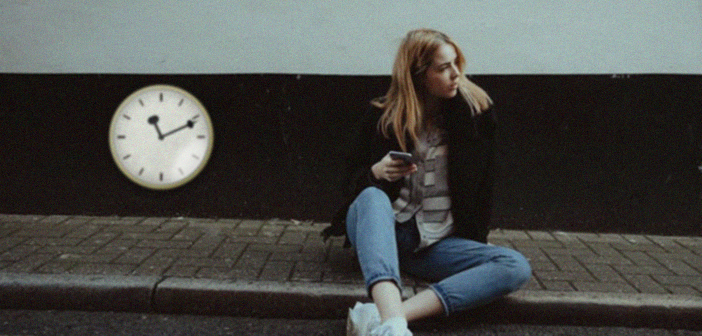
11.11
